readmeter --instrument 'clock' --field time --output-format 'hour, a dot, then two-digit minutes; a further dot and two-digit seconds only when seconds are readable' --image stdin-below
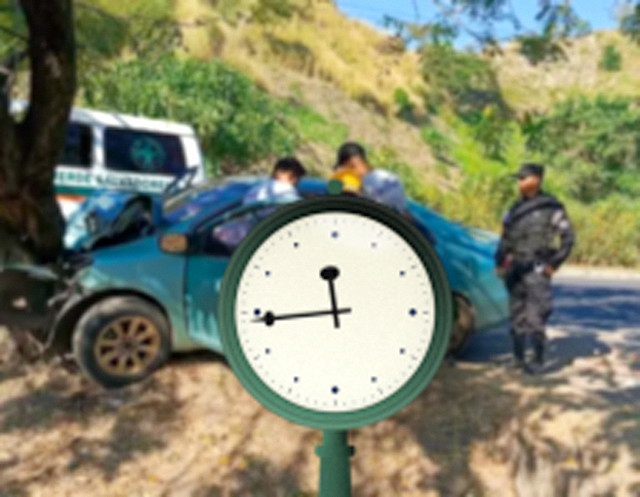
11.44
